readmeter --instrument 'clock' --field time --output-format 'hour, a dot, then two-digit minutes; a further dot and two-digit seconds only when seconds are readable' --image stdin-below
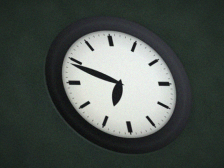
6.49
